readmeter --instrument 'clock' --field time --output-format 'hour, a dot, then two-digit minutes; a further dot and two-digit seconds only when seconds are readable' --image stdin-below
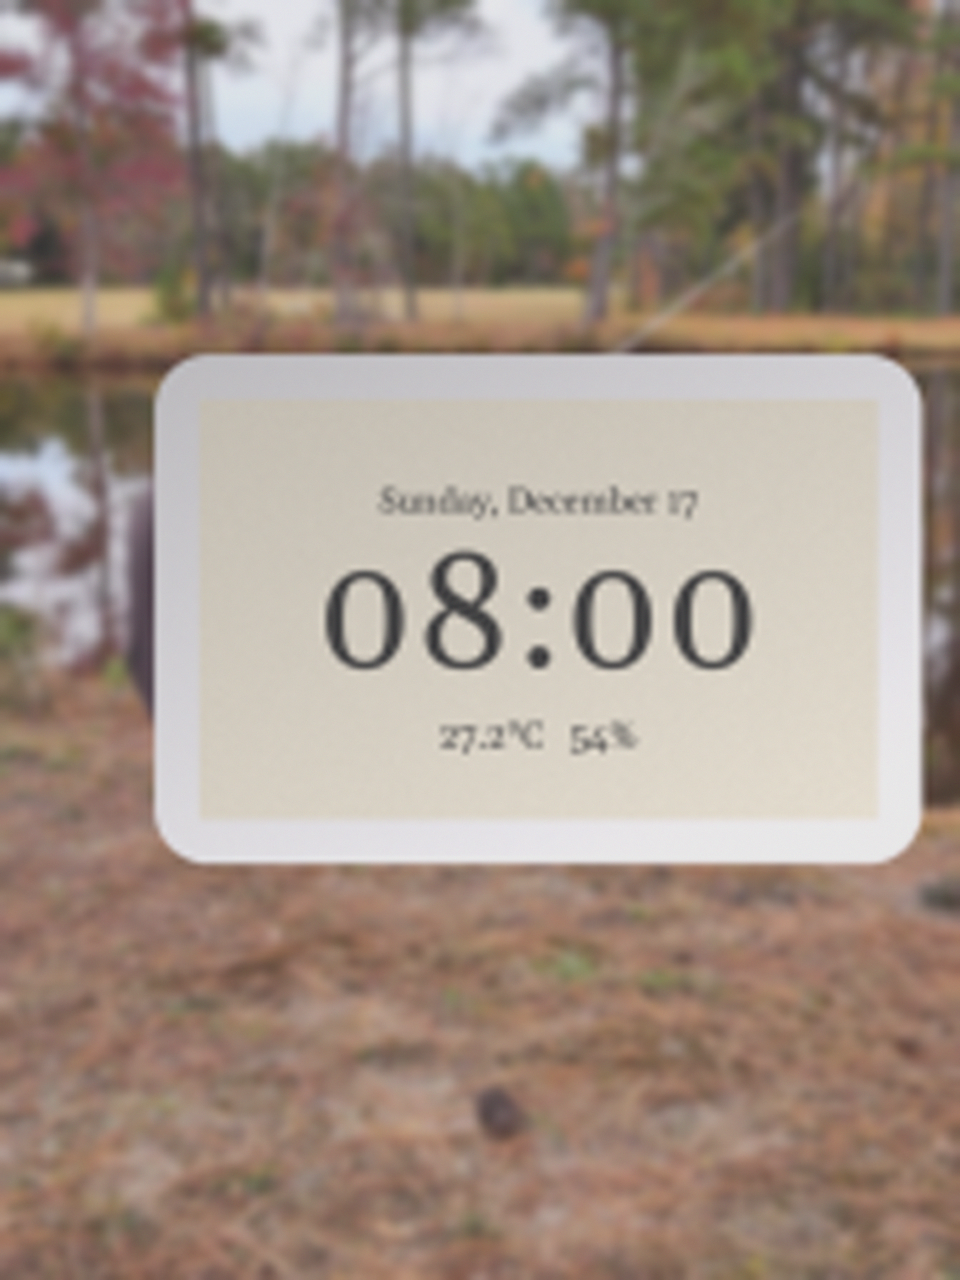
8.00
